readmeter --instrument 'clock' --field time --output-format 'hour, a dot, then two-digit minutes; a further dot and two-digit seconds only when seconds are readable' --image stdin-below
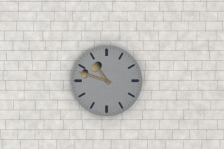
10.48
